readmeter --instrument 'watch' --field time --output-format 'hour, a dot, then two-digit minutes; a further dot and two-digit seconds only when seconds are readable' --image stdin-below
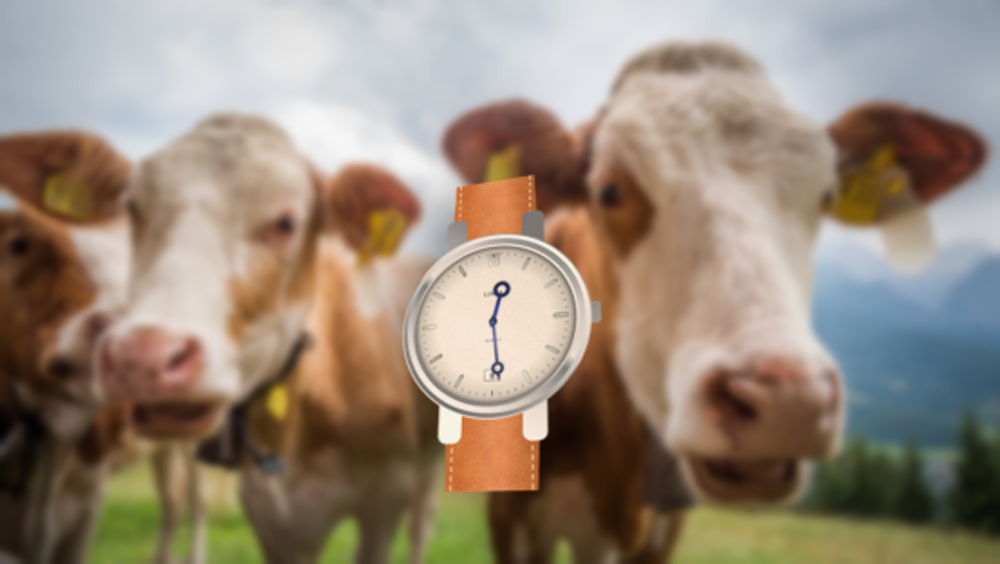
12.29
